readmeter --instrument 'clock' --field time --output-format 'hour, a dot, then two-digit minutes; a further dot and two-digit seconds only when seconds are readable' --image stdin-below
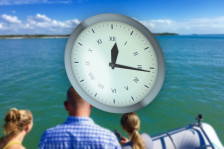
12.16
